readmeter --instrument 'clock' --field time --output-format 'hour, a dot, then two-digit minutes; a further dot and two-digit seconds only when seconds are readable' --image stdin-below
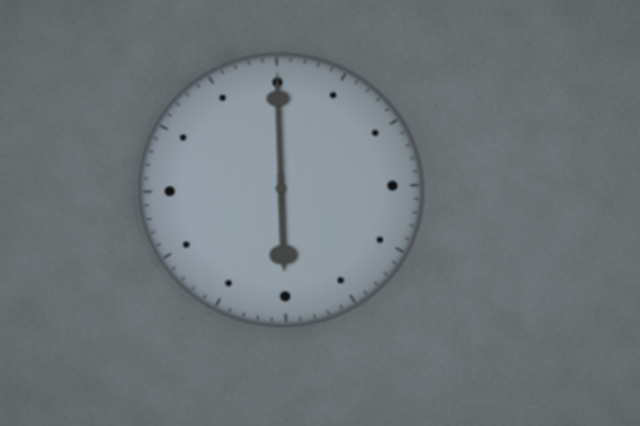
6.00
